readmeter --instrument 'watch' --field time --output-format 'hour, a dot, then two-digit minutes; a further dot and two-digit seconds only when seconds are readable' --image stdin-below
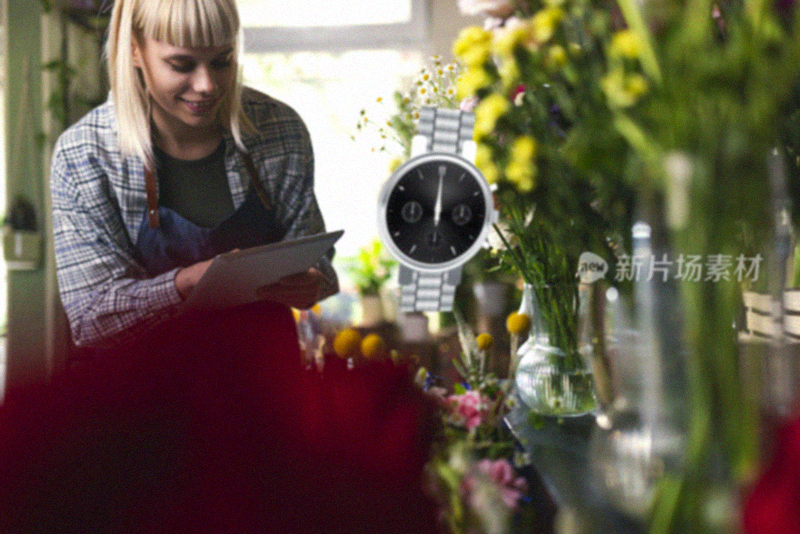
12.00
